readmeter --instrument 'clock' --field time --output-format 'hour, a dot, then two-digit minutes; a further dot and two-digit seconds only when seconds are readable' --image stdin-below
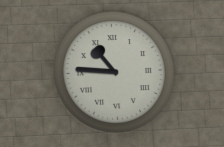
10.46
